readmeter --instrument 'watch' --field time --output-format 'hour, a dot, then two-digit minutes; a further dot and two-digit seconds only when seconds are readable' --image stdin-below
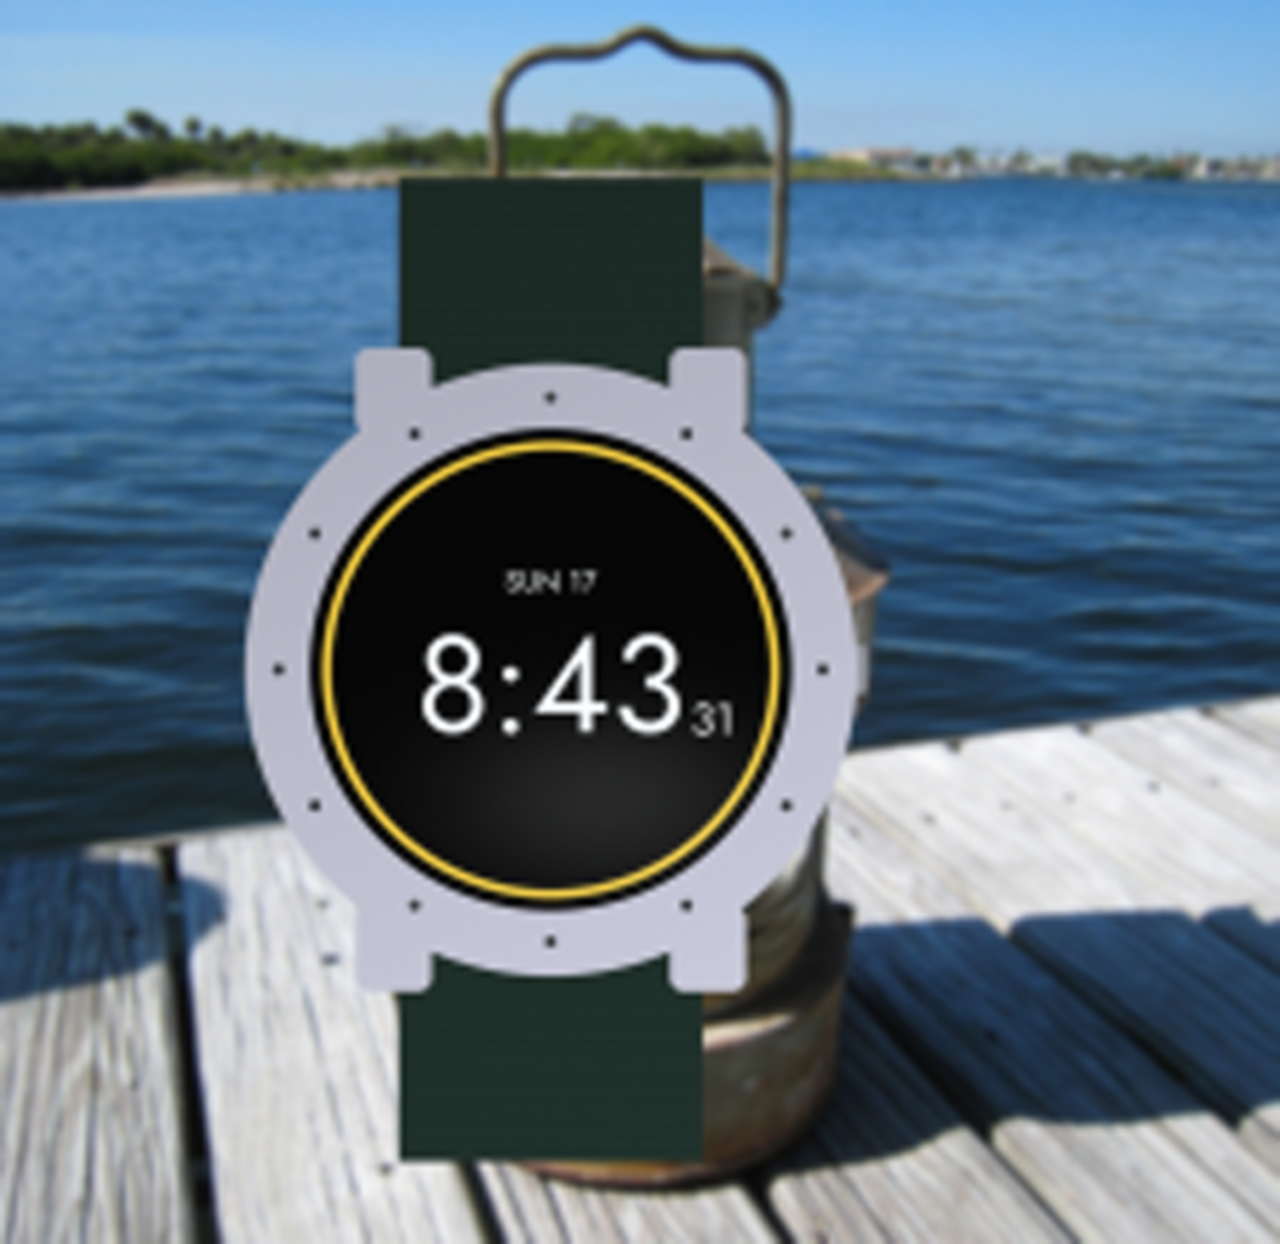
8.43.31
